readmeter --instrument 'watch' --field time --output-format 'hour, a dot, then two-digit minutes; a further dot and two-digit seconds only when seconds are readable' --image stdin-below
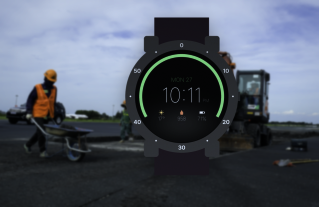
10.11
